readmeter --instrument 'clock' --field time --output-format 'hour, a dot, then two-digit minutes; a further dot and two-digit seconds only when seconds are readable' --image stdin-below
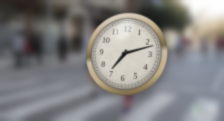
7.12
